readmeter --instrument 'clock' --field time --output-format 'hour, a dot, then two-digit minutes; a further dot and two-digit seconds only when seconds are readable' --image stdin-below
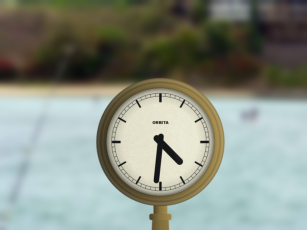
4.31
